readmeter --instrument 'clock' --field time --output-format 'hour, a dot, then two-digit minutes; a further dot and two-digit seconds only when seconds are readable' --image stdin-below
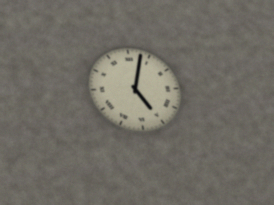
5.03
